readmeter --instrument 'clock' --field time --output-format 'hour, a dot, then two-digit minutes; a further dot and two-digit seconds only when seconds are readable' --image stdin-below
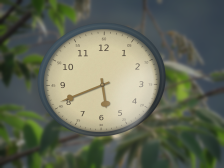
5.41
